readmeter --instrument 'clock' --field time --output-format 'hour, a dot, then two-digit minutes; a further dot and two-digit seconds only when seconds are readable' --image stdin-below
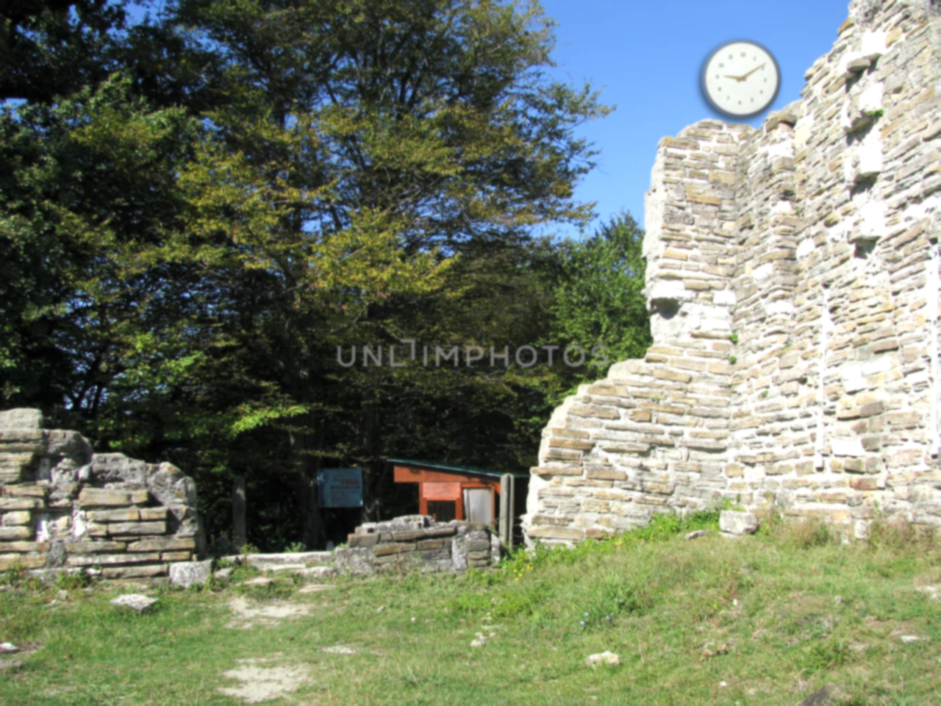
9.09
